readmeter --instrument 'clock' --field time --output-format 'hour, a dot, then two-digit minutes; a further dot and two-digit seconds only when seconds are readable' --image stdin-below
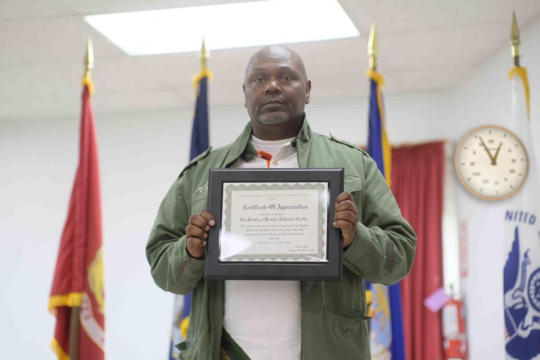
12.56
